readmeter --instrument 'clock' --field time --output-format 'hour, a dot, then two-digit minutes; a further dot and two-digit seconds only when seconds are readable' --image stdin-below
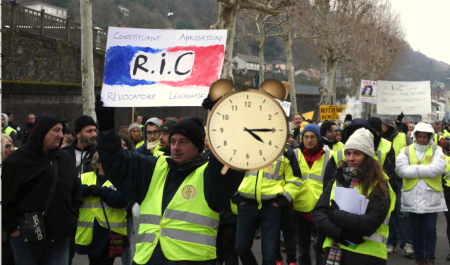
4.15
